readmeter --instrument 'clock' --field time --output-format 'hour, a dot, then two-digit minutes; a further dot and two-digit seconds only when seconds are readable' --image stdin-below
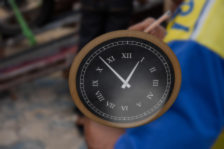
12.53
